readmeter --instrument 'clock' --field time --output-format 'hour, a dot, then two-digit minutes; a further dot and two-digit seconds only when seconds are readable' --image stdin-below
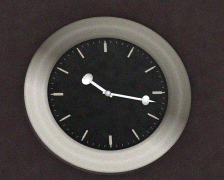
10.17
